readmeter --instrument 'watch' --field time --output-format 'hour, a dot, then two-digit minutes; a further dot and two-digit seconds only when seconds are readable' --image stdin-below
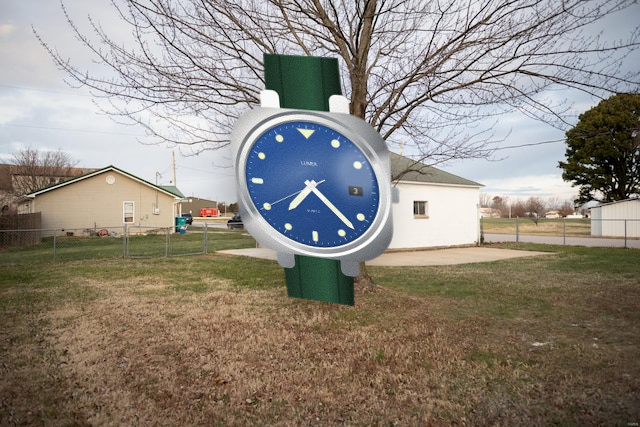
7.22.40
